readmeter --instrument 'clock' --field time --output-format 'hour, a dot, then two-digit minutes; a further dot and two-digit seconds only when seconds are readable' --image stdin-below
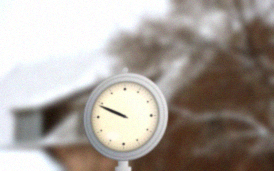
9.49
